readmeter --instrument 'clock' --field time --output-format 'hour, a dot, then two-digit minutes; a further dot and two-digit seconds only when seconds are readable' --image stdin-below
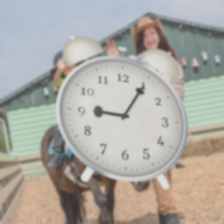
9.05
